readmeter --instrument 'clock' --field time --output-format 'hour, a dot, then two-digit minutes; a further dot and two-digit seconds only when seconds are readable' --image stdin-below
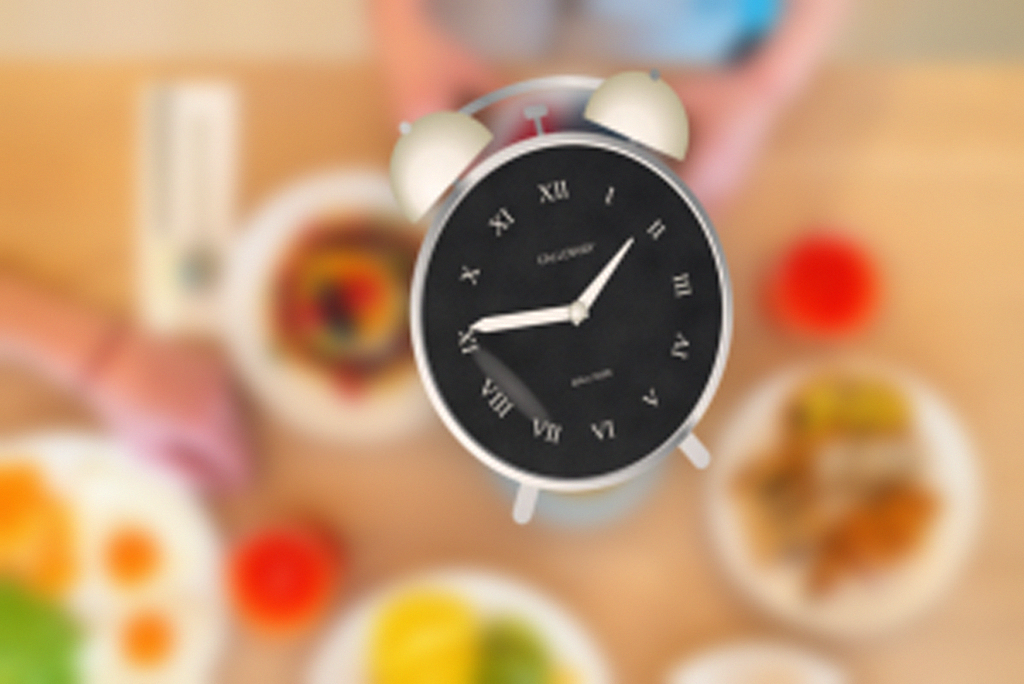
1.46
